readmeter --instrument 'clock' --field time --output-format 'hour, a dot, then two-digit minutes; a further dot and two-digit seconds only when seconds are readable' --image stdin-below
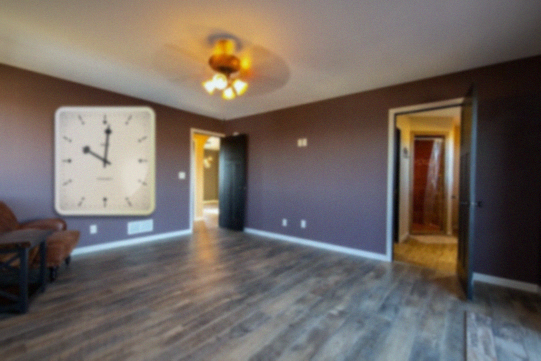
10.01
